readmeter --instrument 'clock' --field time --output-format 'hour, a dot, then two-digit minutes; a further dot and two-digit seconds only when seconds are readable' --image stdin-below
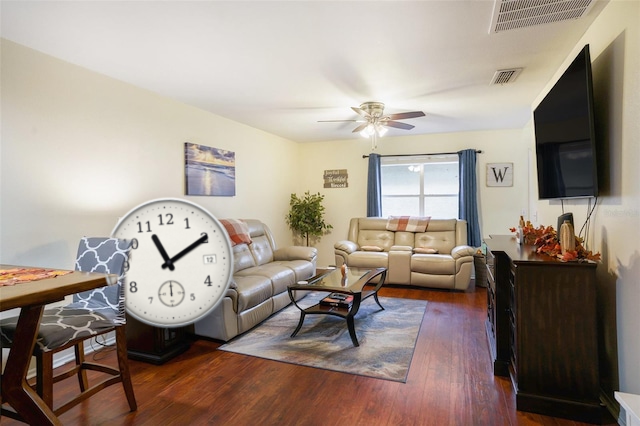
11.10
